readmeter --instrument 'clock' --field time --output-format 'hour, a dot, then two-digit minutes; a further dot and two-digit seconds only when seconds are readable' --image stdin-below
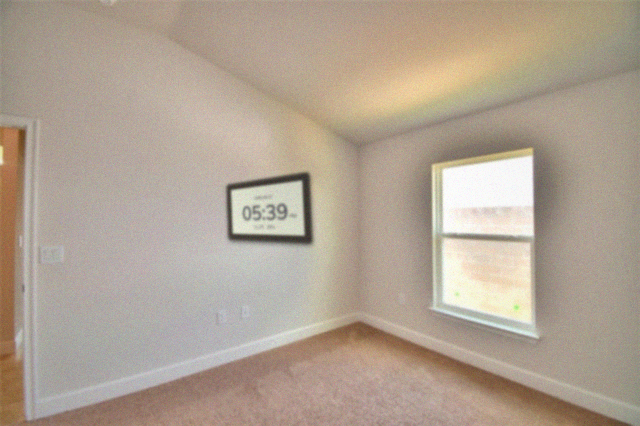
5.39
